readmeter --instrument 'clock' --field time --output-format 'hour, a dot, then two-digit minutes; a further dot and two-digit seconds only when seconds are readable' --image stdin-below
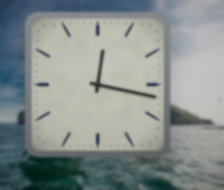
12.17
